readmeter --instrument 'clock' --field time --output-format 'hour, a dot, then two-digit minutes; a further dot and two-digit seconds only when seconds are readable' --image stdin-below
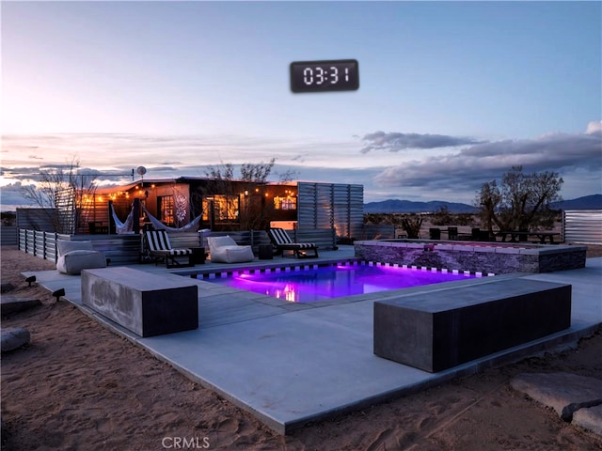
3.31
